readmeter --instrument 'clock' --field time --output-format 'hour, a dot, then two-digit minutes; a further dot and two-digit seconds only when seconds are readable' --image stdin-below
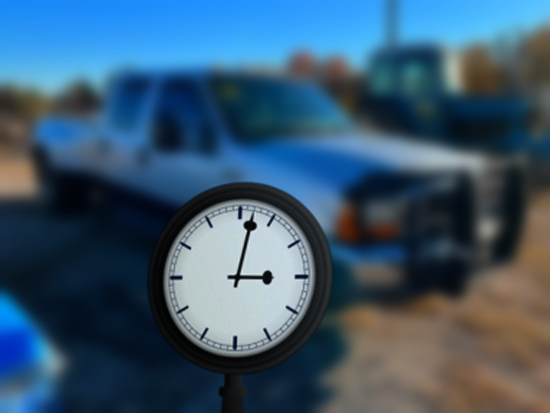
3.02
